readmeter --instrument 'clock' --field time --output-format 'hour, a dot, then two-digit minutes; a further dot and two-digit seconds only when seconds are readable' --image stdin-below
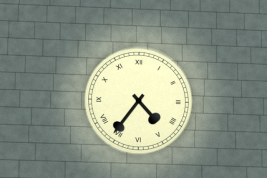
4.36
